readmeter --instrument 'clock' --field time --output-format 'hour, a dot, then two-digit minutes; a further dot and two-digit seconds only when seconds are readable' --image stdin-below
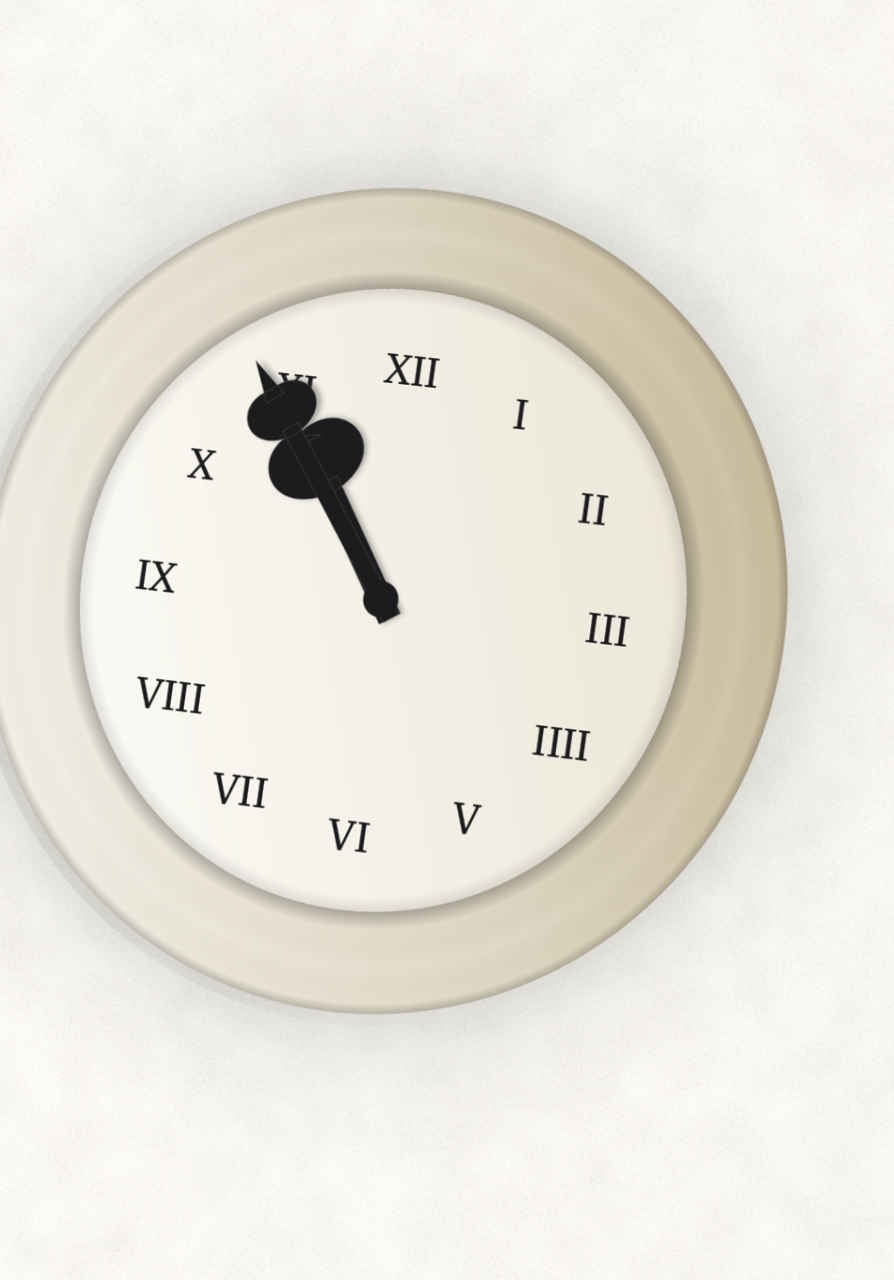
10.54
